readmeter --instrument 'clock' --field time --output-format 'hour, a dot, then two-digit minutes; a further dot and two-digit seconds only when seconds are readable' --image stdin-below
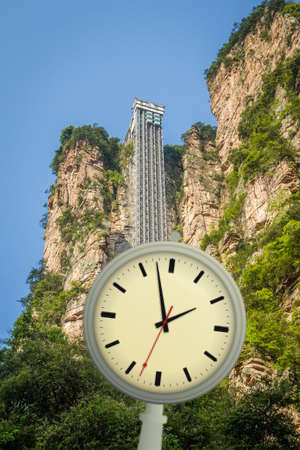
1.57.33
